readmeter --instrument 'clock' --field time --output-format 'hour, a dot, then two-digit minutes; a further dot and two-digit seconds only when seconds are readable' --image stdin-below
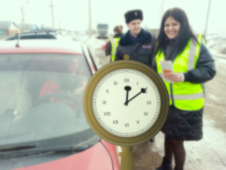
12.09
